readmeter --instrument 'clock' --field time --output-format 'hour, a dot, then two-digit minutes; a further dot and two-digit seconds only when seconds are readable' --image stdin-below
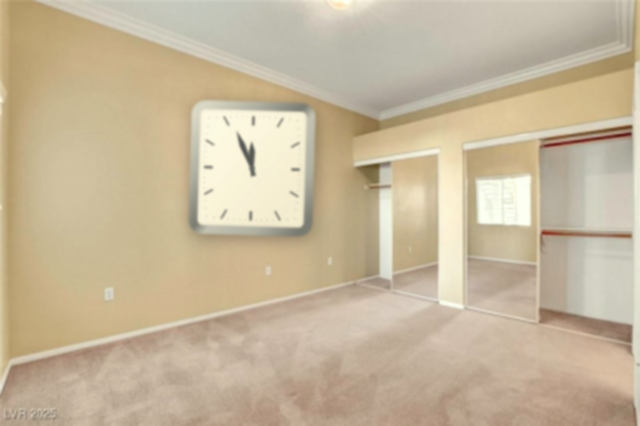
11.56
